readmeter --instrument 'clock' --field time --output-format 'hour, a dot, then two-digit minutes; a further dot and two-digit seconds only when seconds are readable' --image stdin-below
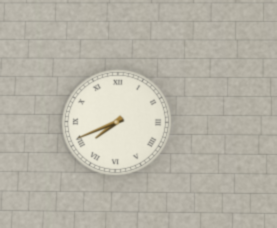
7.41
